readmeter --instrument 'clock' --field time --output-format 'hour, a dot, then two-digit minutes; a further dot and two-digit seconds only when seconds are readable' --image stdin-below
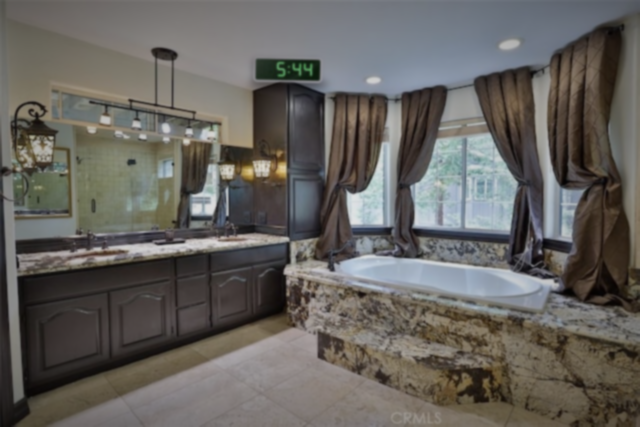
5.44
